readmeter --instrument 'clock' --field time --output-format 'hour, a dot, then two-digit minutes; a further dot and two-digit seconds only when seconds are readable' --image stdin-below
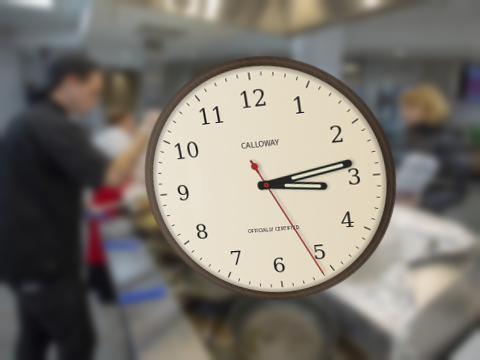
3.13.26
